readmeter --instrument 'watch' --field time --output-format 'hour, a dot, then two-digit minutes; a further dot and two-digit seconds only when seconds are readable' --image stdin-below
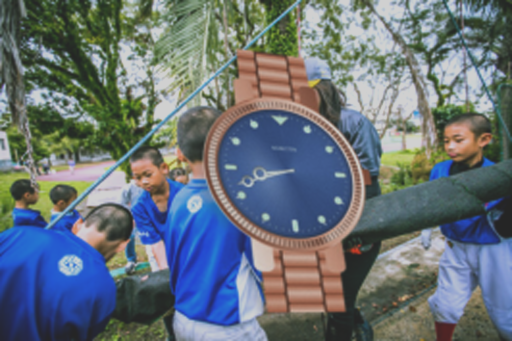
8.42
